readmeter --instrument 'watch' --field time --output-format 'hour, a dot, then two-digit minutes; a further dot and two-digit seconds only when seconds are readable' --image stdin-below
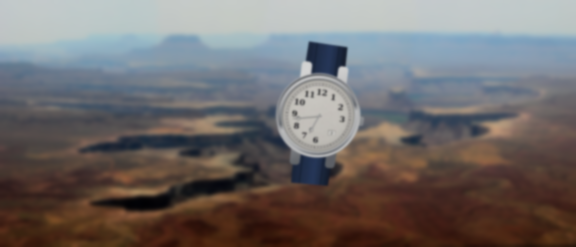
6.43
